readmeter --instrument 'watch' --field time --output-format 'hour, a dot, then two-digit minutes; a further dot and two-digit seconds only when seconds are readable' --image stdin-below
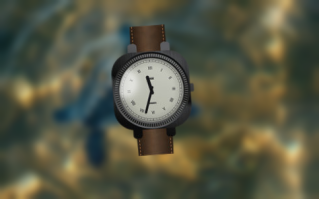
11.33
